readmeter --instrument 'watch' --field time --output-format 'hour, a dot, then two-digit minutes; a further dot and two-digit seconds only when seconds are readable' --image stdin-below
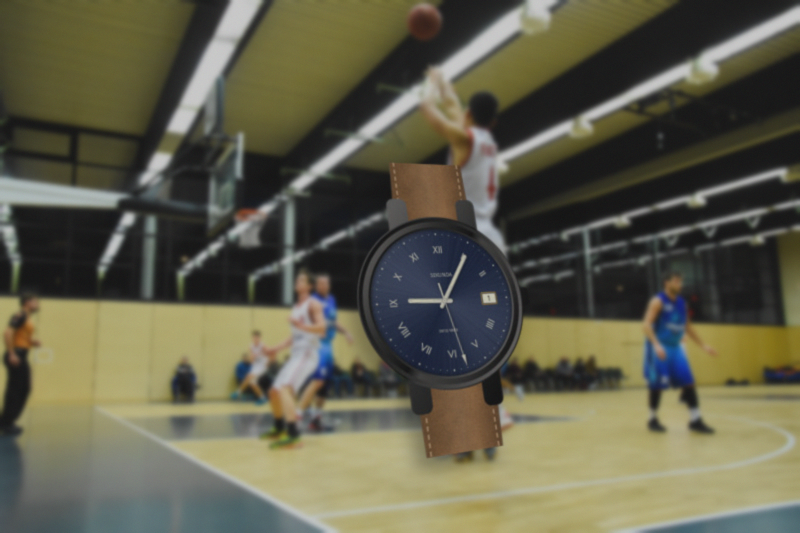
9.05.28
